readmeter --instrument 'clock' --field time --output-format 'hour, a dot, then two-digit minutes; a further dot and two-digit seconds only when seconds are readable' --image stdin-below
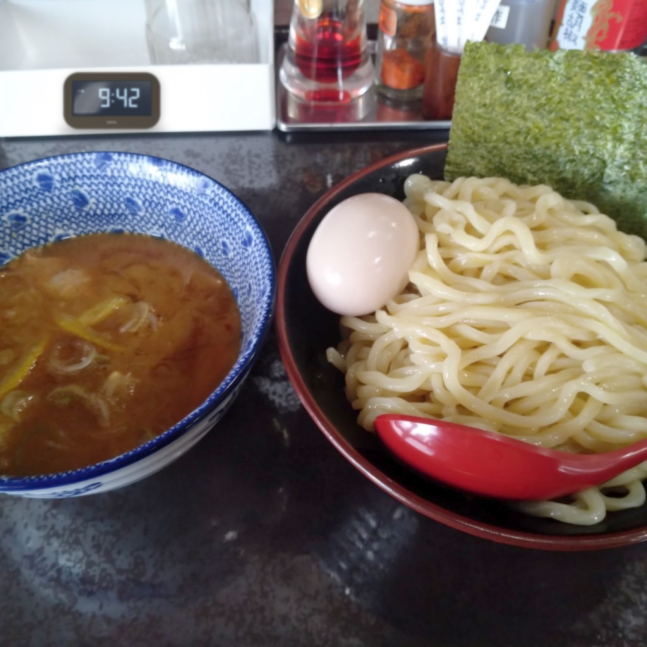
9.42
